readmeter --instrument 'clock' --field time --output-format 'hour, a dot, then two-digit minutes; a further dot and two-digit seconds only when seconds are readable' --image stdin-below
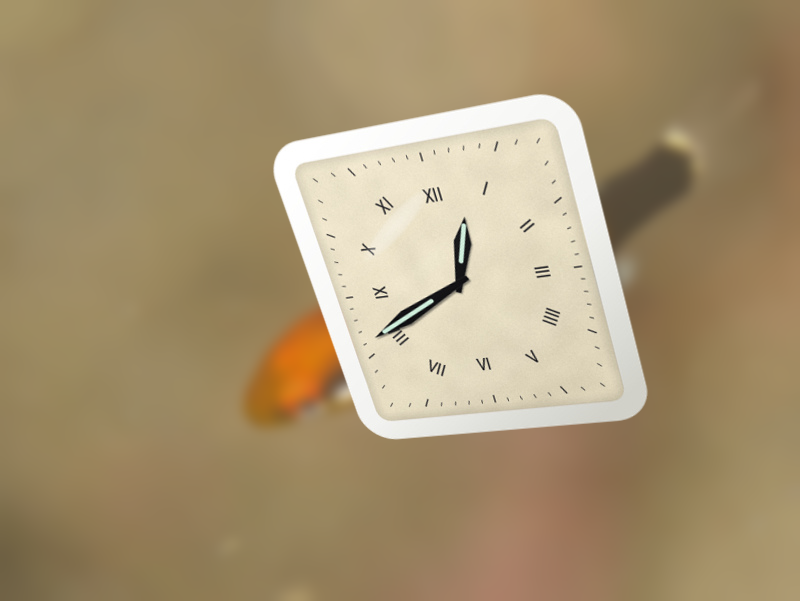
12.41
